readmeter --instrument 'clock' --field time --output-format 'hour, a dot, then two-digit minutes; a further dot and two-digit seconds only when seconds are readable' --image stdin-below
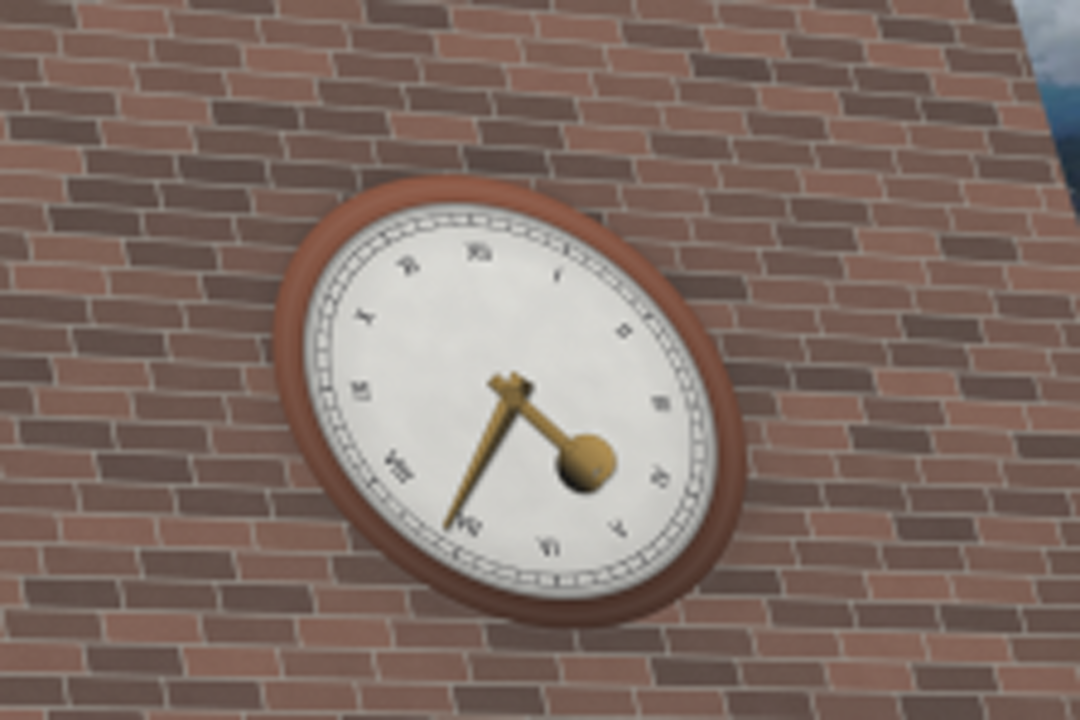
4.36
